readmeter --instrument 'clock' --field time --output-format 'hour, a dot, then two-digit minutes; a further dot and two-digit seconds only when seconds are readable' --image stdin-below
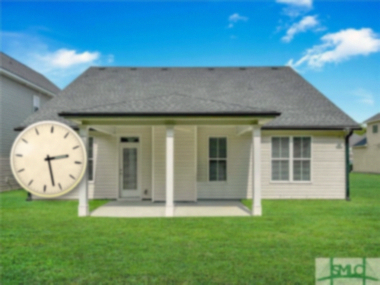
2.27
